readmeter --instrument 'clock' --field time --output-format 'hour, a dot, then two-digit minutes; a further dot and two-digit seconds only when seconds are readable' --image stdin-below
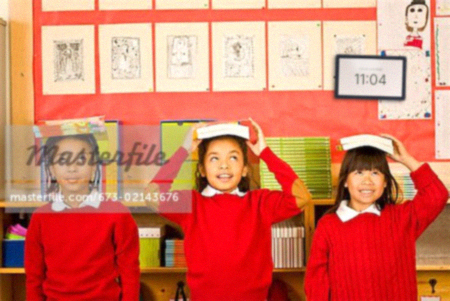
11.04
